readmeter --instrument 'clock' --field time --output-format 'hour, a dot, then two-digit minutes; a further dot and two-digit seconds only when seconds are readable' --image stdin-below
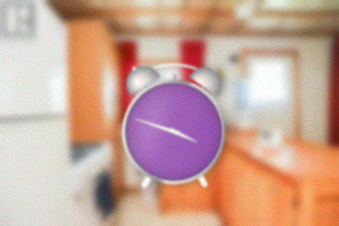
3.48
